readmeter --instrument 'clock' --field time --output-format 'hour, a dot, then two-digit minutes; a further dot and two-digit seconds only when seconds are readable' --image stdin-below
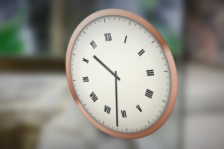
10.32
